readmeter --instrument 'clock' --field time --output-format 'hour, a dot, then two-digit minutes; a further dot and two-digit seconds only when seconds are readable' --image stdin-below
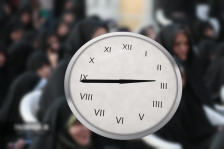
2.44
